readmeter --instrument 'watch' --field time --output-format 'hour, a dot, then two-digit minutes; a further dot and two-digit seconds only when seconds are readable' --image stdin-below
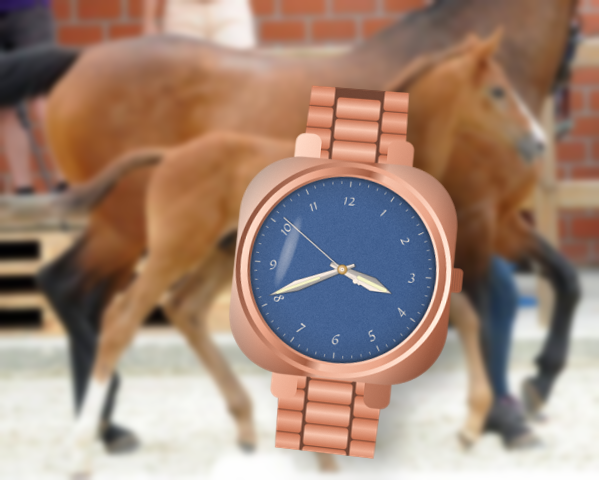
3.40.51
